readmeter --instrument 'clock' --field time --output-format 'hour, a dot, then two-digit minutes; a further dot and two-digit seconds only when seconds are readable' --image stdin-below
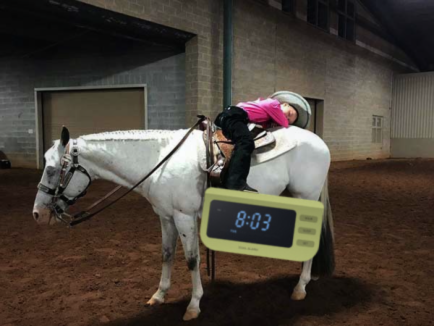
8.03
